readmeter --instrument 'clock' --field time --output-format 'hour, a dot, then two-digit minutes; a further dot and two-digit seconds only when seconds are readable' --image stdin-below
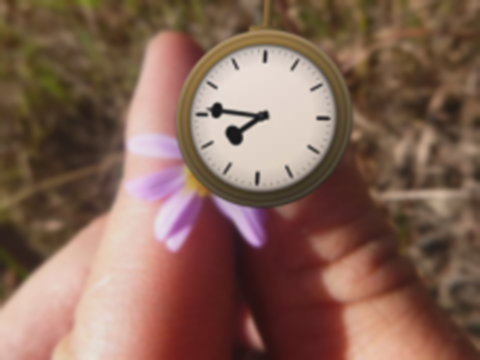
7.46
